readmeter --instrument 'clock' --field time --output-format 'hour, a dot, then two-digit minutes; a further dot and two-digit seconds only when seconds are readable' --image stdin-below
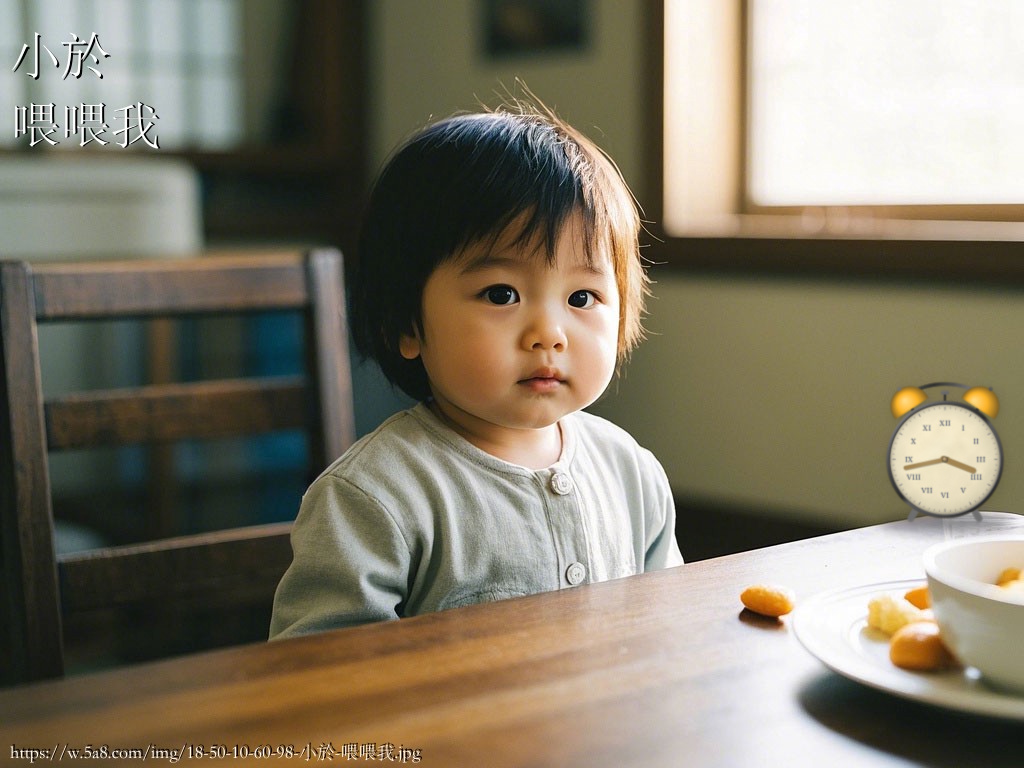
3.43
